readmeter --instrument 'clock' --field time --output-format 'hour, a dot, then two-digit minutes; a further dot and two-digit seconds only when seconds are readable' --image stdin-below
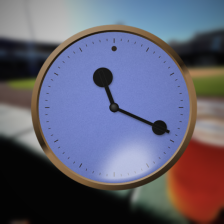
11.19
